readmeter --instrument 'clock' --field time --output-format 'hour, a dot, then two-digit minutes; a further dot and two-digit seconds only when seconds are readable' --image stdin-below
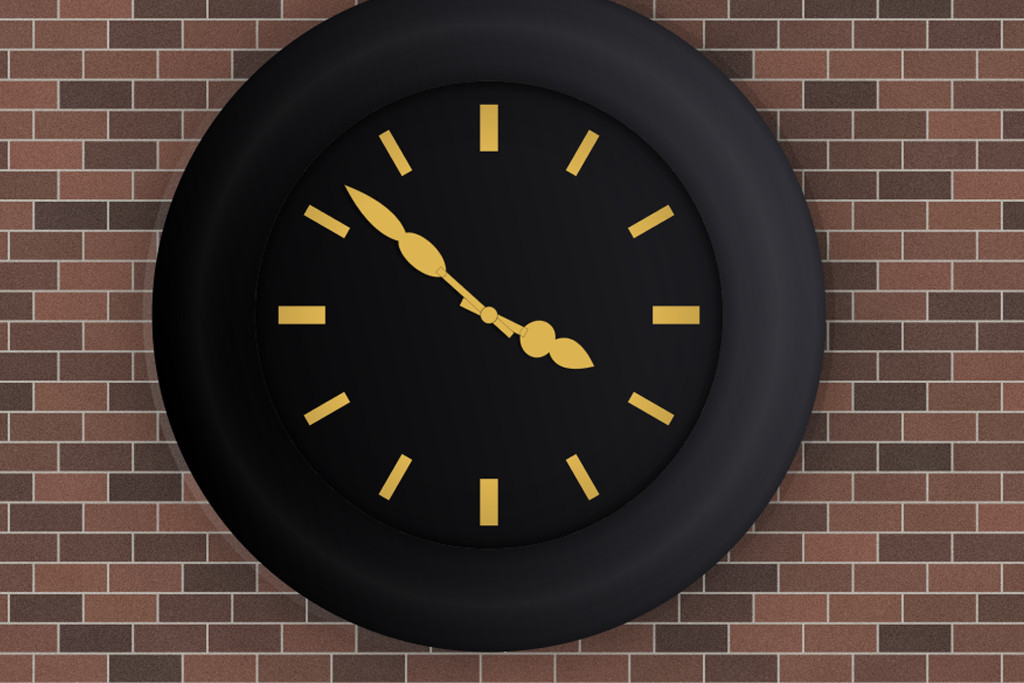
3.52
